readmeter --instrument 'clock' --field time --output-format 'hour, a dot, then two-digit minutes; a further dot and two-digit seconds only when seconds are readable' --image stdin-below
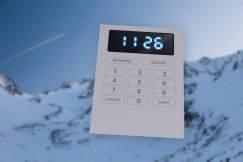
11.26
